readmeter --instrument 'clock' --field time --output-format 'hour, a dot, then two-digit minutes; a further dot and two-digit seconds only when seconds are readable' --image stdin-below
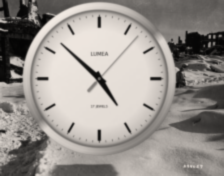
4.52.07
